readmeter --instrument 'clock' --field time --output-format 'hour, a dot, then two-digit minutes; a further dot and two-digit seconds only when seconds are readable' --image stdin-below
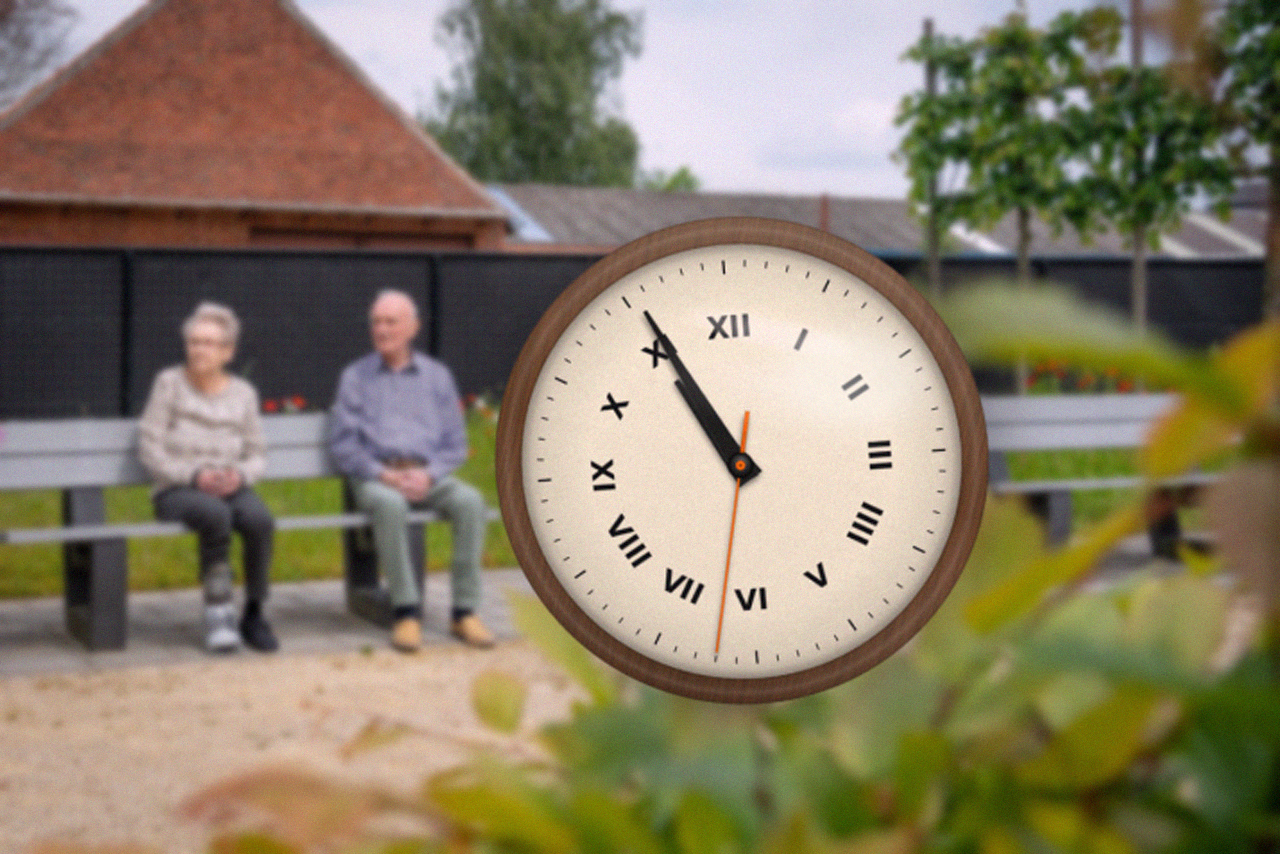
10.55.32
